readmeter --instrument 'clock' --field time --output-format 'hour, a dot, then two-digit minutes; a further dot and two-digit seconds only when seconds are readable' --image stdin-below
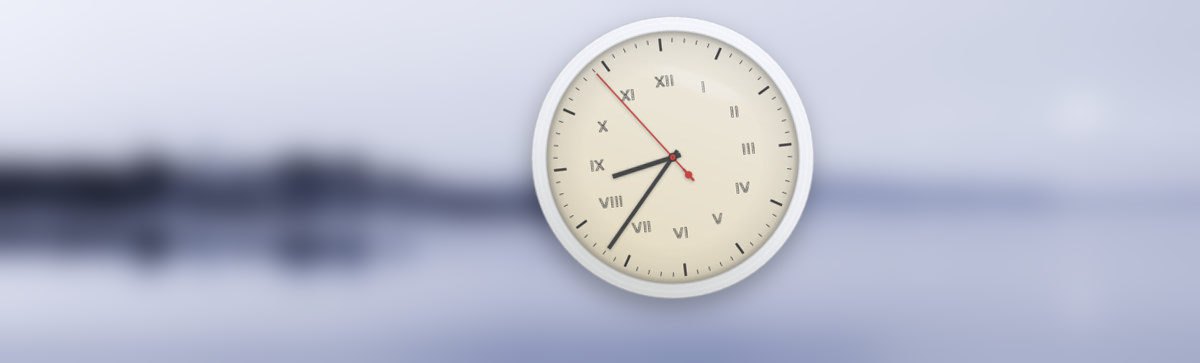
8.36.54
